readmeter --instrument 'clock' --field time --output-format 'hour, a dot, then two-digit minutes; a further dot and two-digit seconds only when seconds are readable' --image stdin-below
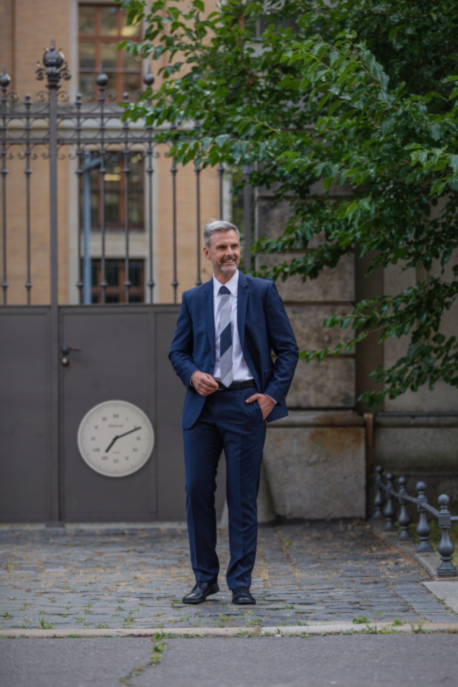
7.11
